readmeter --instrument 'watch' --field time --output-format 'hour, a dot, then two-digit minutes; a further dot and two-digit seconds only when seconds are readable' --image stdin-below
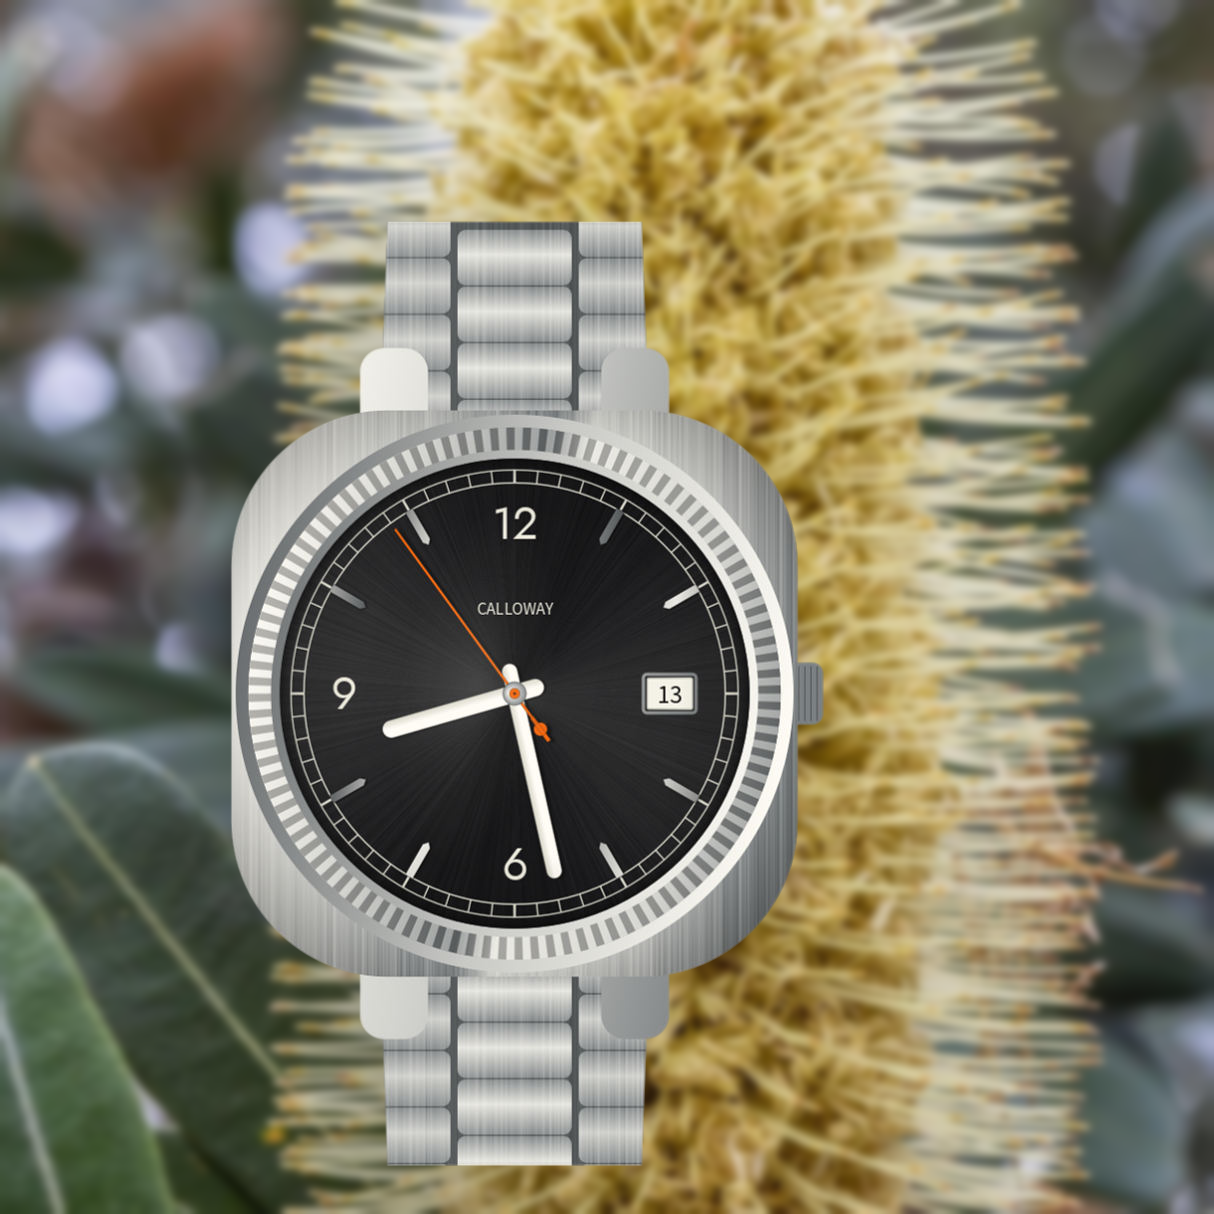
8.27.54
